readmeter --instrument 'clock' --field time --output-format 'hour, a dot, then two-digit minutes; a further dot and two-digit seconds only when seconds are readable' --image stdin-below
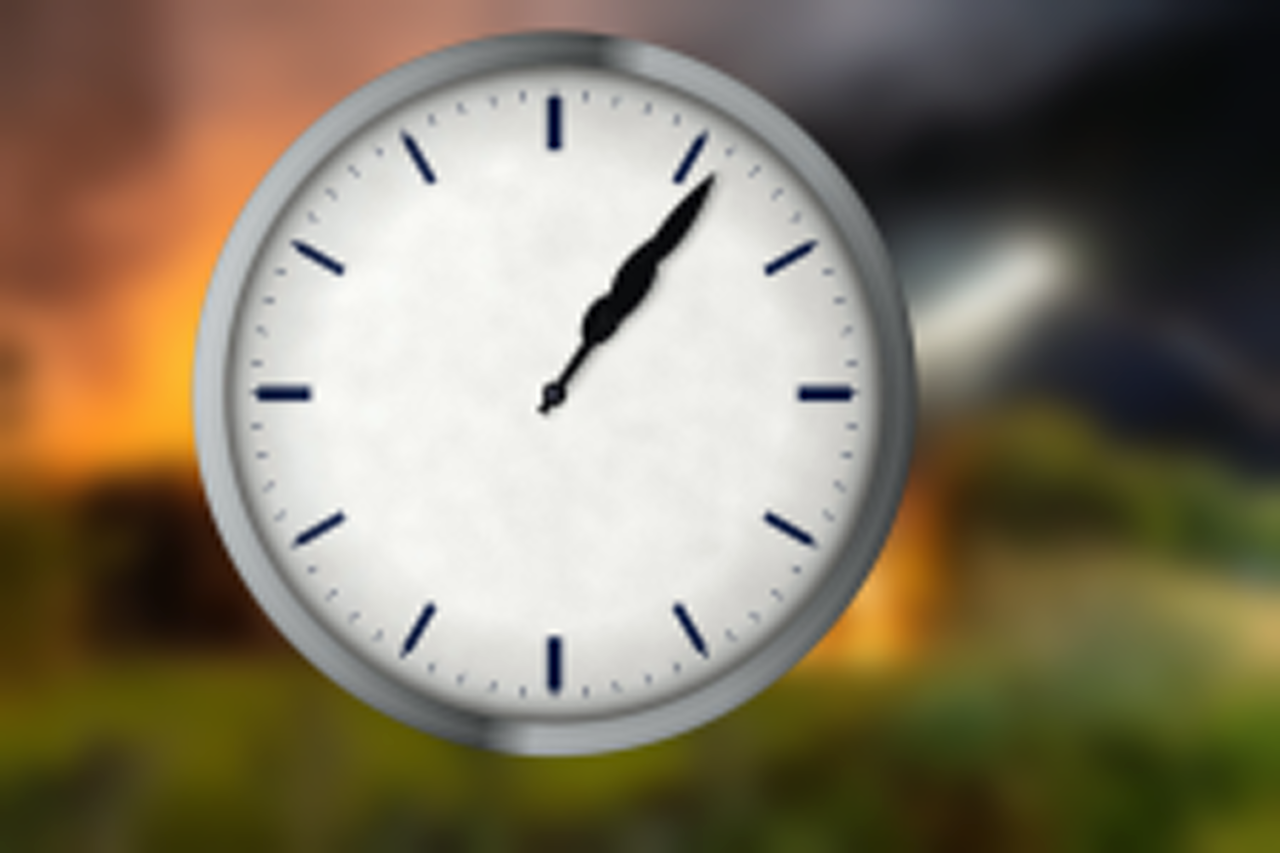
1.06
